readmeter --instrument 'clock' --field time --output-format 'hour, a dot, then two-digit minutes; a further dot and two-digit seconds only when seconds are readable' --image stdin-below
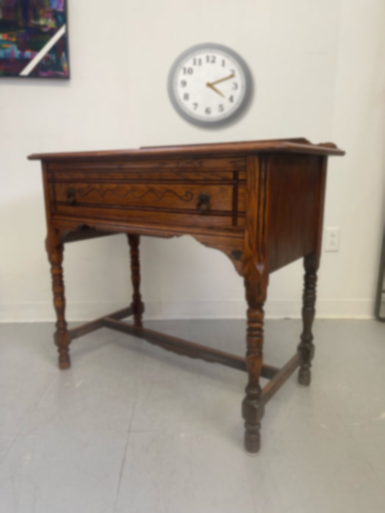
4.11
